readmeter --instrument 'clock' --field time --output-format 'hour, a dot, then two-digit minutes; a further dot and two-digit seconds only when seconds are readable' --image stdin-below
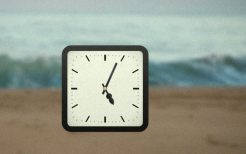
5.04
